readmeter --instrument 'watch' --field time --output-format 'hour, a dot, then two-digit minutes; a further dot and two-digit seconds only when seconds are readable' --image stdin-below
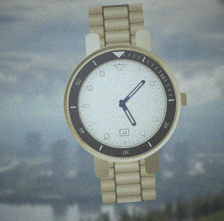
5.08
